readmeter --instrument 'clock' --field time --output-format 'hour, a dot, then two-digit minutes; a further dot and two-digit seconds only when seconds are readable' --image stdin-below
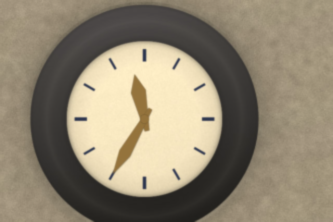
11.35
